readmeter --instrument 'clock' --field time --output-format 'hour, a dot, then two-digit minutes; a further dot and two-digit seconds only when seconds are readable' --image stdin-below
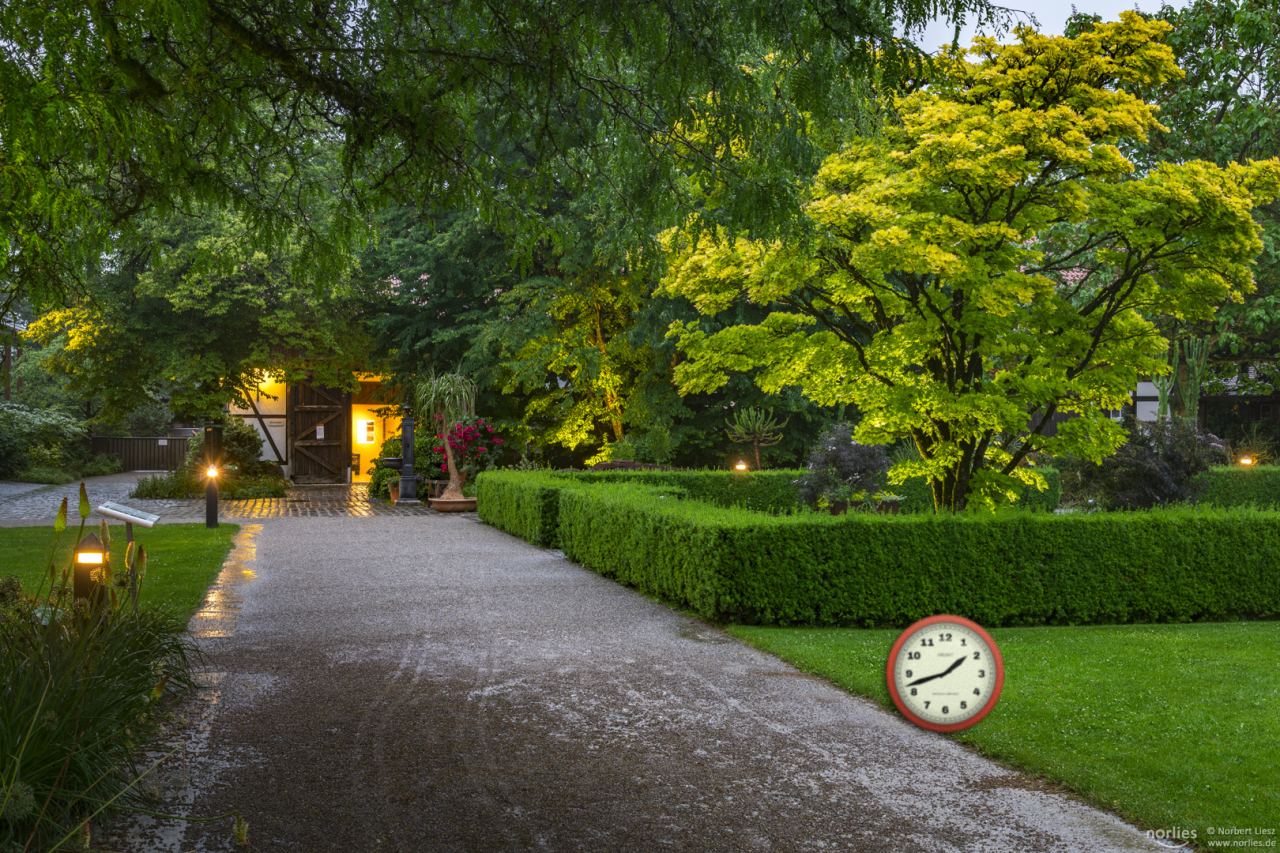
1.42
